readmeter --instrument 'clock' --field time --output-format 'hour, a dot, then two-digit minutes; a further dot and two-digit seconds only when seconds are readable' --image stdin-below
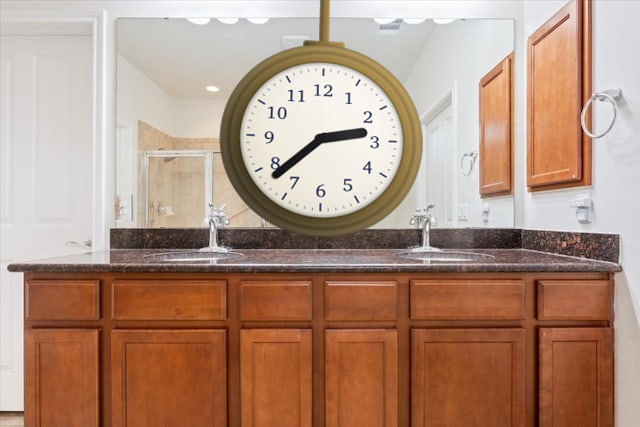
2.38
